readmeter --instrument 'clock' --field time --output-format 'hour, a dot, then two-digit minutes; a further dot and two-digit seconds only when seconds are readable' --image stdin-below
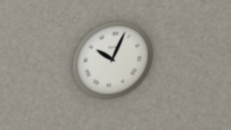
10.03
